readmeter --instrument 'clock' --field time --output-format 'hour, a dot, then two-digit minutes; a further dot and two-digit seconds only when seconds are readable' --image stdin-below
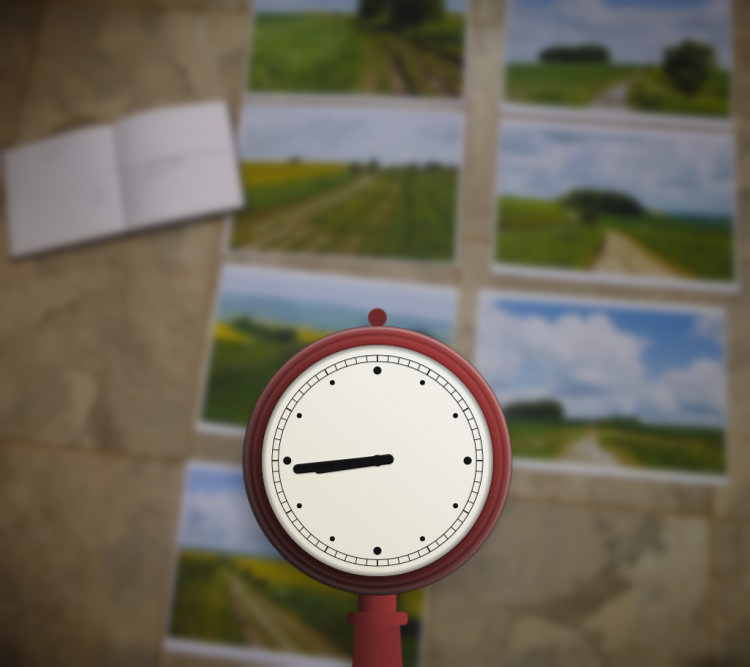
8.44
